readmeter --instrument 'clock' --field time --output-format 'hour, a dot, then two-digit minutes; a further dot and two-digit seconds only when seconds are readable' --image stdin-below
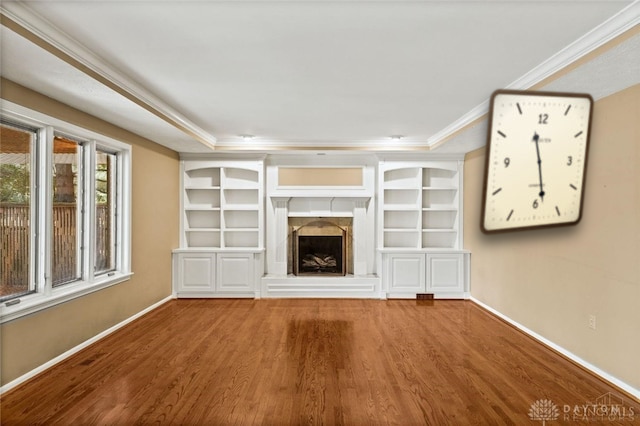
11.28
